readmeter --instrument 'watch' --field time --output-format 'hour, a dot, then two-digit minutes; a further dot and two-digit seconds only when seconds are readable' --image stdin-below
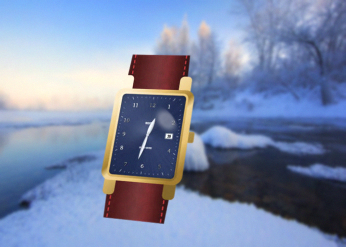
12.32
